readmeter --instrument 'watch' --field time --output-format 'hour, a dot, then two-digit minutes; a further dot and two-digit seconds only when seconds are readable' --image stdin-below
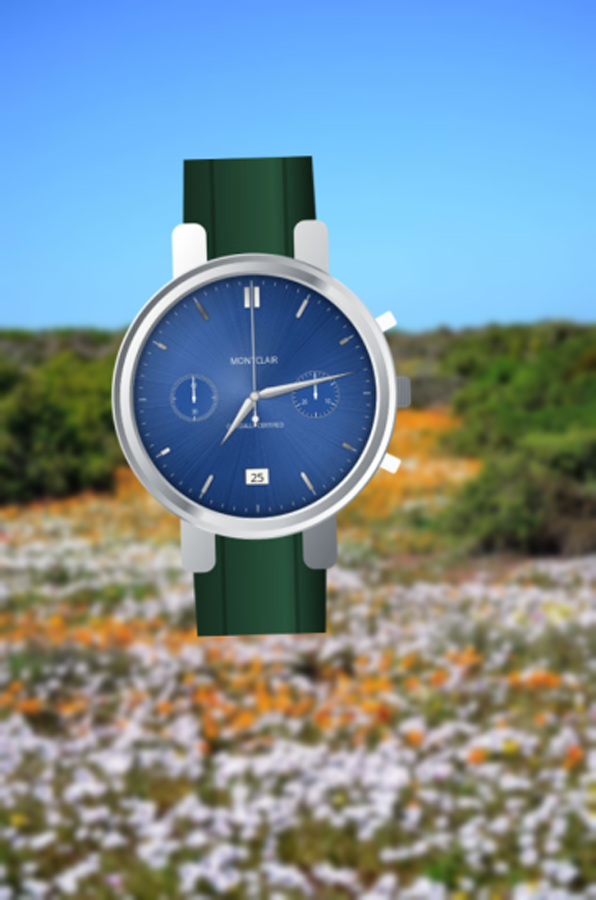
7.13
